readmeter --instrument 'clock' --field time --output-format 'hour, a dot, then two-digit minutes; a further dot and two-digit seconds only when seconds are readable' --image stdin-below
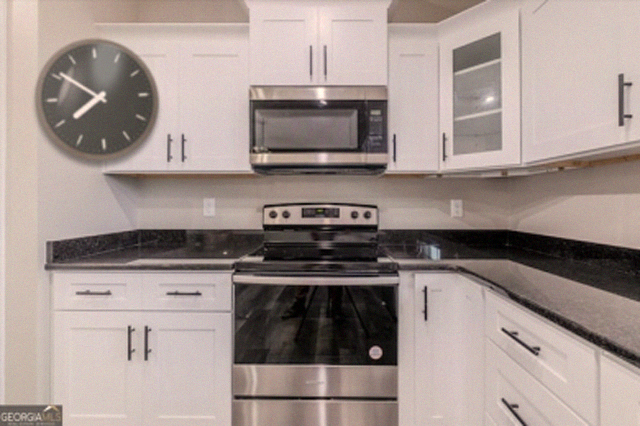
7.51
